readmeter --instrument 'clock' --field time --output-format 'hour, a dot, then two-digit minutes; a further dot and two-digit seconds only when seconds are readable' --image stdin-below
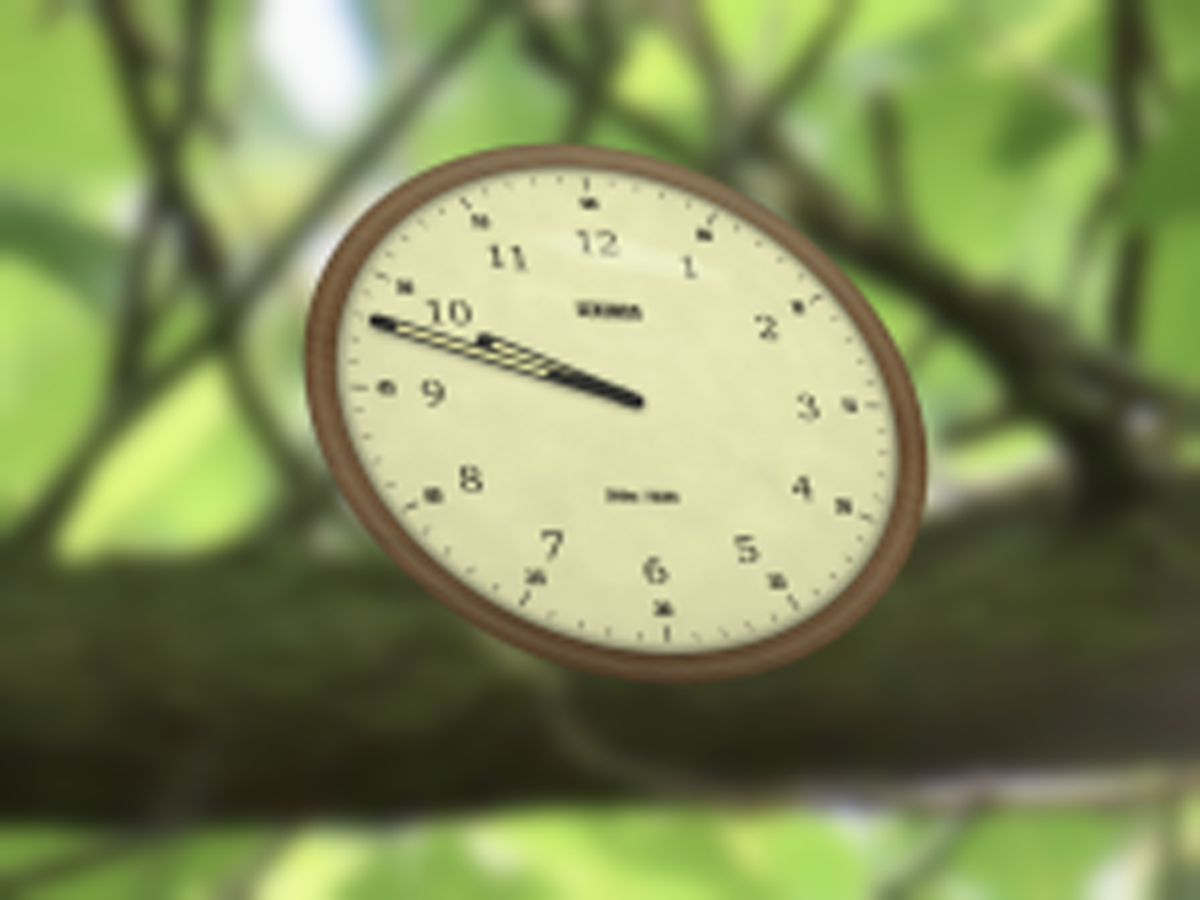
9.48
